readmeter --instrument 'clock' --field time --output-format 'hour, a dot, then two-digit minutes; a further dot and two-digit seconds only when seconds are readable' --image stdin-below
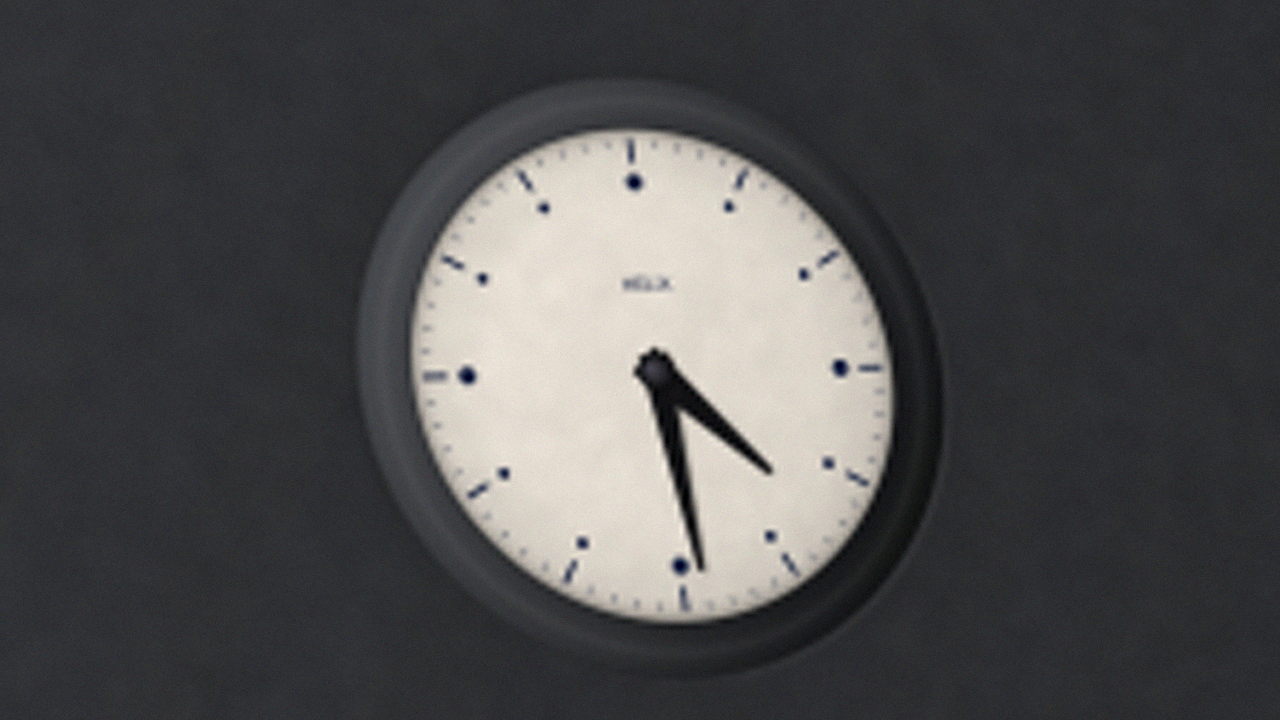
4.29
